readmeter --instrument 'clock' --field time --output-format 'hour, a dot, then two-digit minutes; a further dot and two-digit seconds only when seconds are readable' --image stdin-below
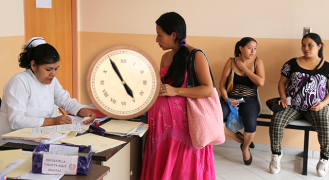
4.55
